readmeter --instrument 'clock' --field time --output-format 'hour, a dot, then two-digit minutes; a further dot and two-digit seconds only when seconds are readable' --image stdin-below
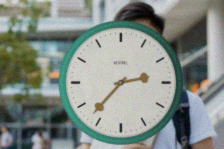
2.37
